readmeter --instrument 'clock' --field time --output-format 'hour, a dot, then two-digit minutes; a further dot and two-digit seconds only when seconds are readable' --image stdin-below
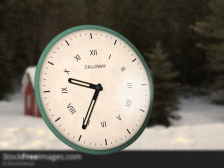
9.35
